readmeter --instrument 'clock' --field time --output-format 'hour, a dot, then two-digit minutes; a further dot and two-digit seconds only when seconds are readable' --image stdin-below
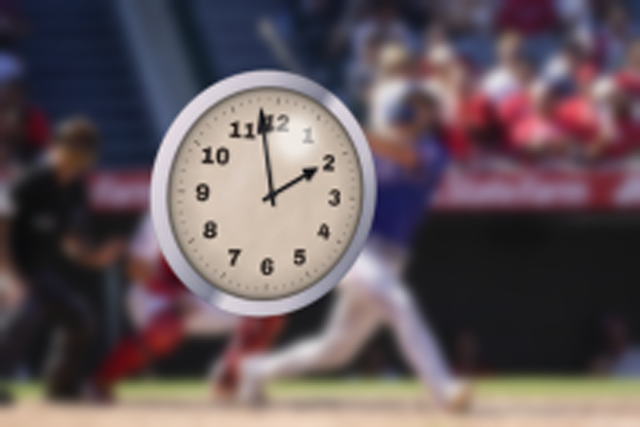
1.58
